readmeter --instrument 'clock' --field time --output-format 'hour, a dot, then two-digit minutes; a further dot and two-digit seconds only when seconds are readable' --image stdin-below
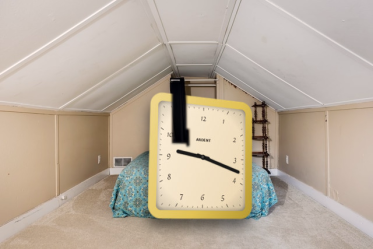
9.18
